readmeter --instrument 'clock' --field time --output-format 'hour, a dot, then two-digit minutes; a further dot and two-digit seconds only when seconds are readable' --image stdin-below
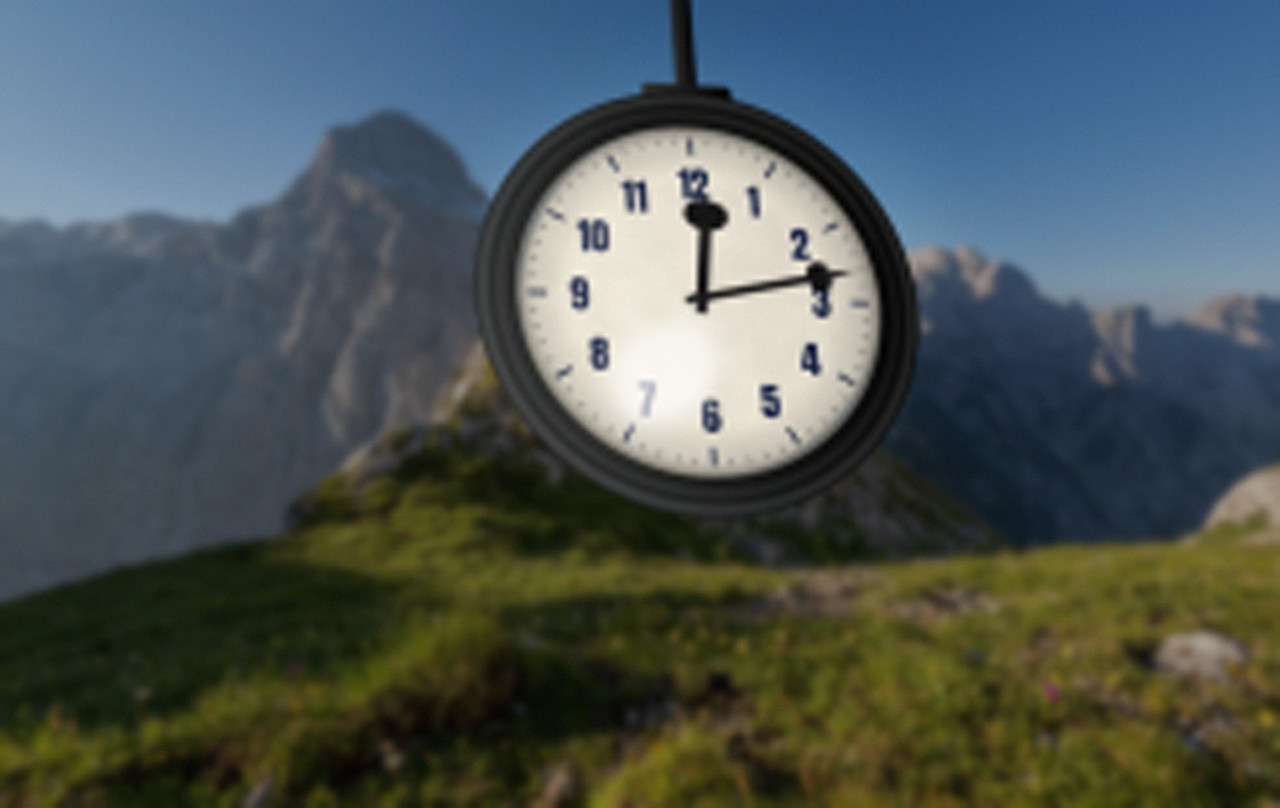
12.13
